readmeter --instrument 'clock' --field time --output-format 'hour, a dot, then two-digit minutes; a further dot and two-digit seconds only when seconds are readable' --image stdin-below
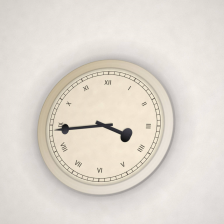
3.44
